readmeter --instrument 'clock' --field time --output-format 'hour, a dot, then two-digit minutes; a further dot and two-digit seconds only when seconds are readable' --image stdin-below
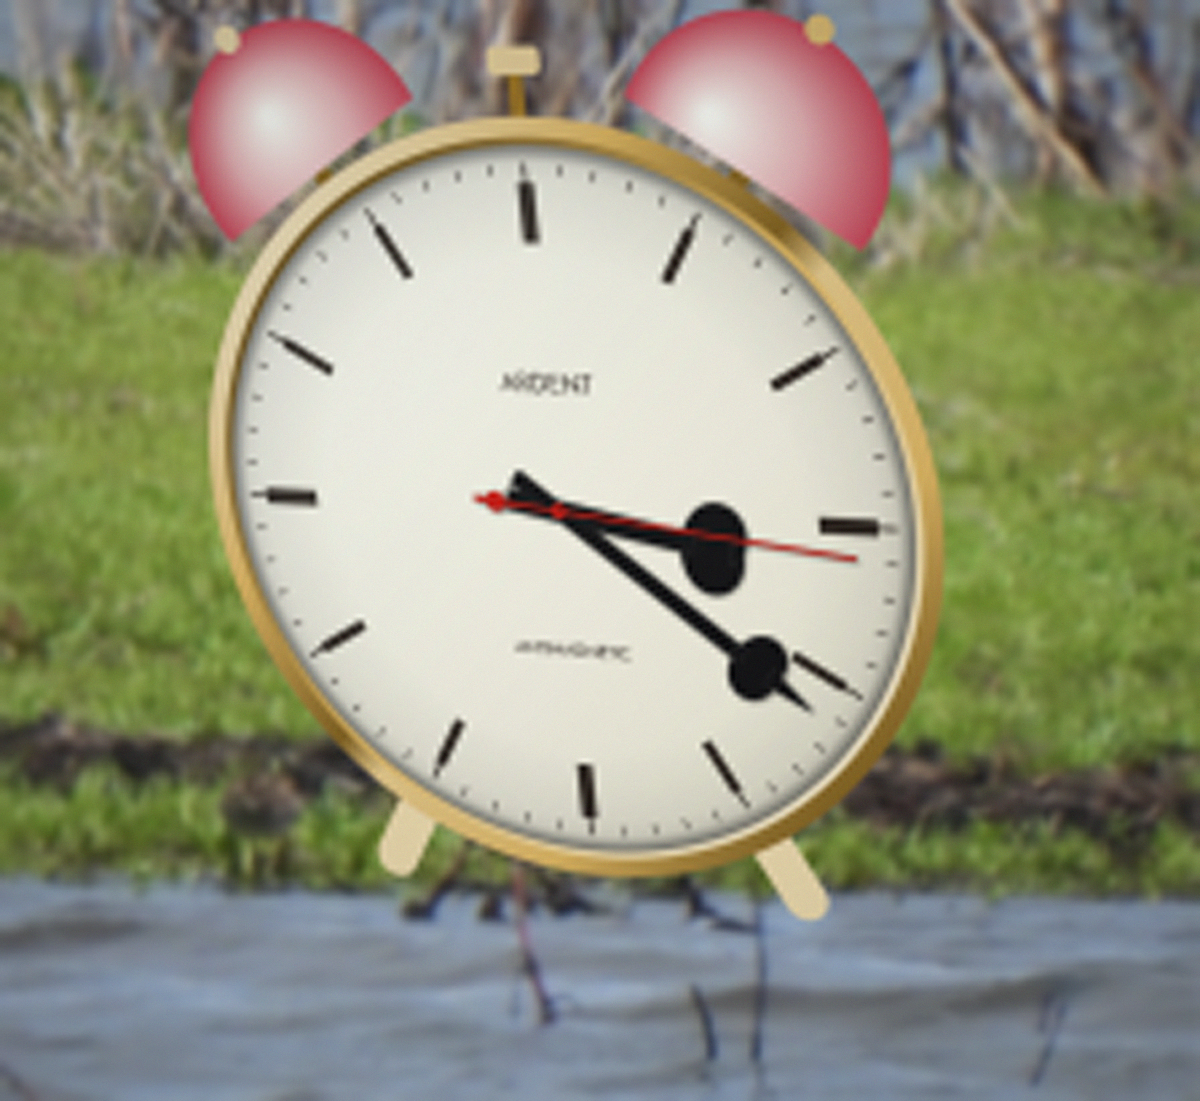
3.21.16
